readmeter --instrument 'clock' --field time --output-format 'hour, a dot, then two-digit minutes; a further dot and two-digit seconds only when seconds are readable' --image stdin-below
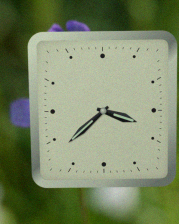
3.38
